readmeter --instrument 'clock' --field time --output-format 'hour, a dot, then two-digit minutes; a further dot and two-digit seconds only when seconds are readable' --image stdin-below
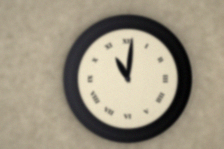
11.01
